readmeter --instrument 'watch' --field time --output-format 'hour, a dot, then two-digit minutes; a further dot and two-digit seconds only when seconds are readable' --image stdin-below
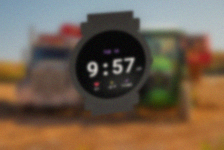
9.57
